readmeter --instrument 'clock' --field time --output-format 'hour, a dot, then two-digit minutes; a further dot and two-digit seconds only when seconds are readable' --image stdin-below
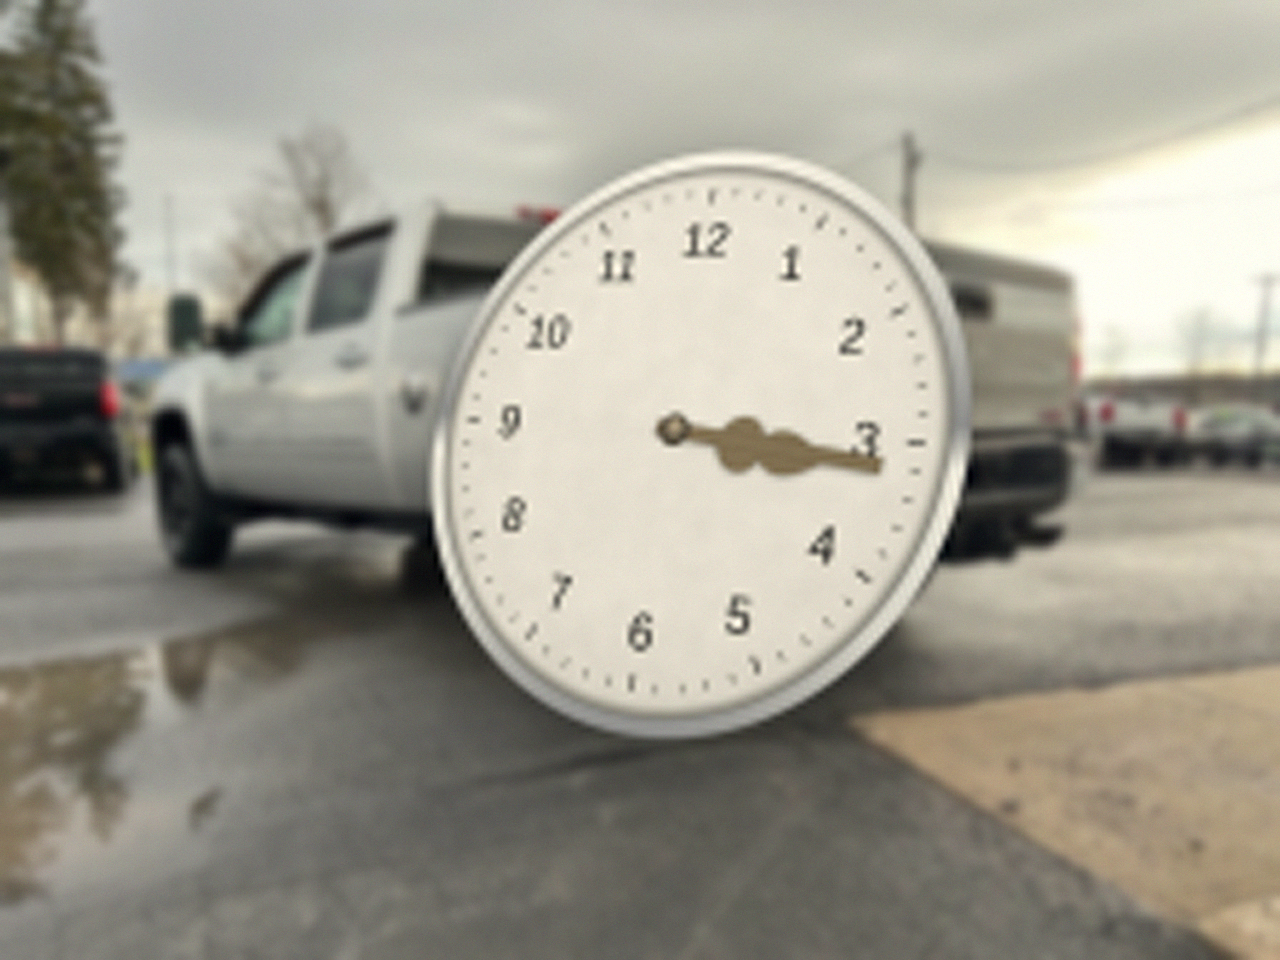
3.16
